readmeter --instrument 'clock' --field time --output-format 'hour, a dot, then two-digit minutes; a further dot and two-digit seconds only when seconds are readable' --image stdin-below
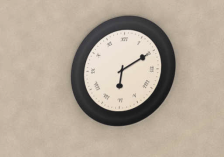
6.10
